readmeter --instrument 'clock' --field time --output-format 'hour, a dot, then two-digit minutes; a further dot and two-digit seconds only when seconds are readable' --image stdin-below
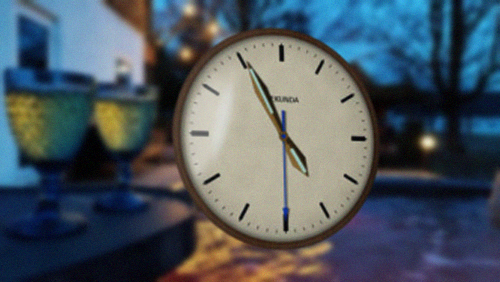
4.55.30
